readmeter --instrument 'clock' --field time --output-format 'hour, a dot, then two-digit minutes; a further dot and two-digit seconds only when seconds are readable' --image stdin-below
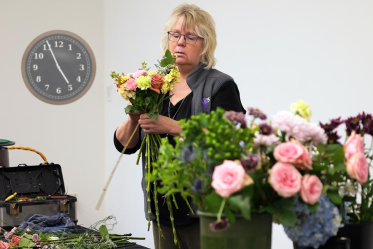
4.56
